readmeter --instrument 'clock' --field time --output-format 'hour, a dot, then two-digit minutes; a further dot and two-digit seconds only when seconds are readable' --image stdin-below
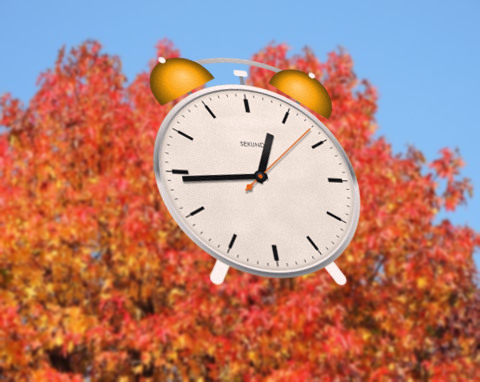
12.44.08
